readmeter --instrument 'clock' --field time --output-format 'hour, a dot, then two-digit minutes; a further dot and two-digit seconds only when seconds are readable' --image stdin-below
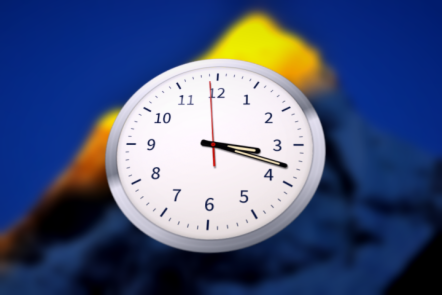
3.17.59
